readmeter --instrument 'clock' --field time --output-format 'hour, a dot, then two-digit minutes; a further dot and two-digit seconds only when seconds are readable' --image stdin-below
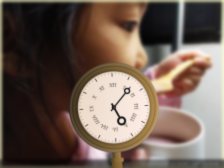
5.07
